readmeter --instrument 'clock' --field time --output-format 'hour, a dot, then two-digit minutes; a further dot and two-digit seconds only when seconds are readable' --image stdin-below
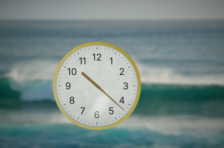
10.22
